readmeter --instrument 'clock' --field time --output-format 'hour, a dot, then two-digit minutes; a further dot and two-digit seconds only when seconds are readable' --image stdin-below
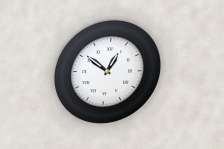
12.51
